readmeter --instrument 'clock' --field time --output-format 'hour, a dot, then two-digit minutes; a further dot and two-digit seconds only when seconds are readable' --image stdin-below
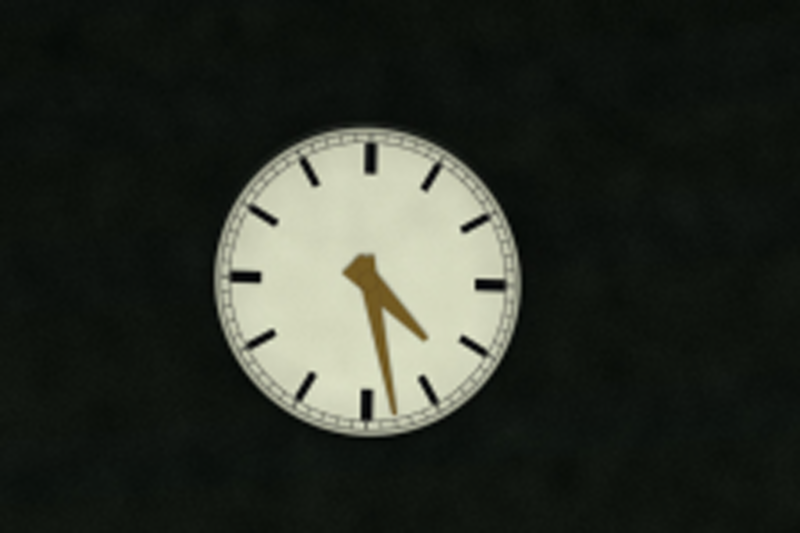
4.28
